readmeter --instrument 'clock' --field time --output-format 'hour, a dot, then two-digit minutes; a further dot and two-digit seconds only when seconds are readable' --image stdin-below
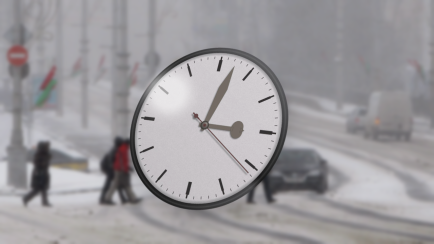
3.02.21
